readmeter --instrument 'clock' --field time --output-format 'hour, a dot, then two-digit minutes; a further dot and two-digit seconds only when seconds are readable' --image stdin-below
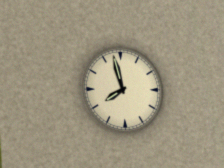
7.58
